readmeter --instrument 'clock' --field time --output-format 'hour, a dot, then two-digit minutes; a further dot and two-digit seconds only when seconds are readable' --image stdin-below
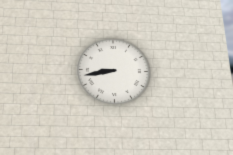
8.43
